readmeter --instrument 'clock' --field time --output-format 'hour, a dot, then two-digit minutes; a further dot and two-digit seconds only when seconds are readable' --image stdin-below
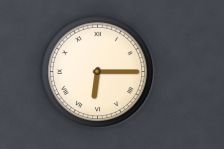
6.15
